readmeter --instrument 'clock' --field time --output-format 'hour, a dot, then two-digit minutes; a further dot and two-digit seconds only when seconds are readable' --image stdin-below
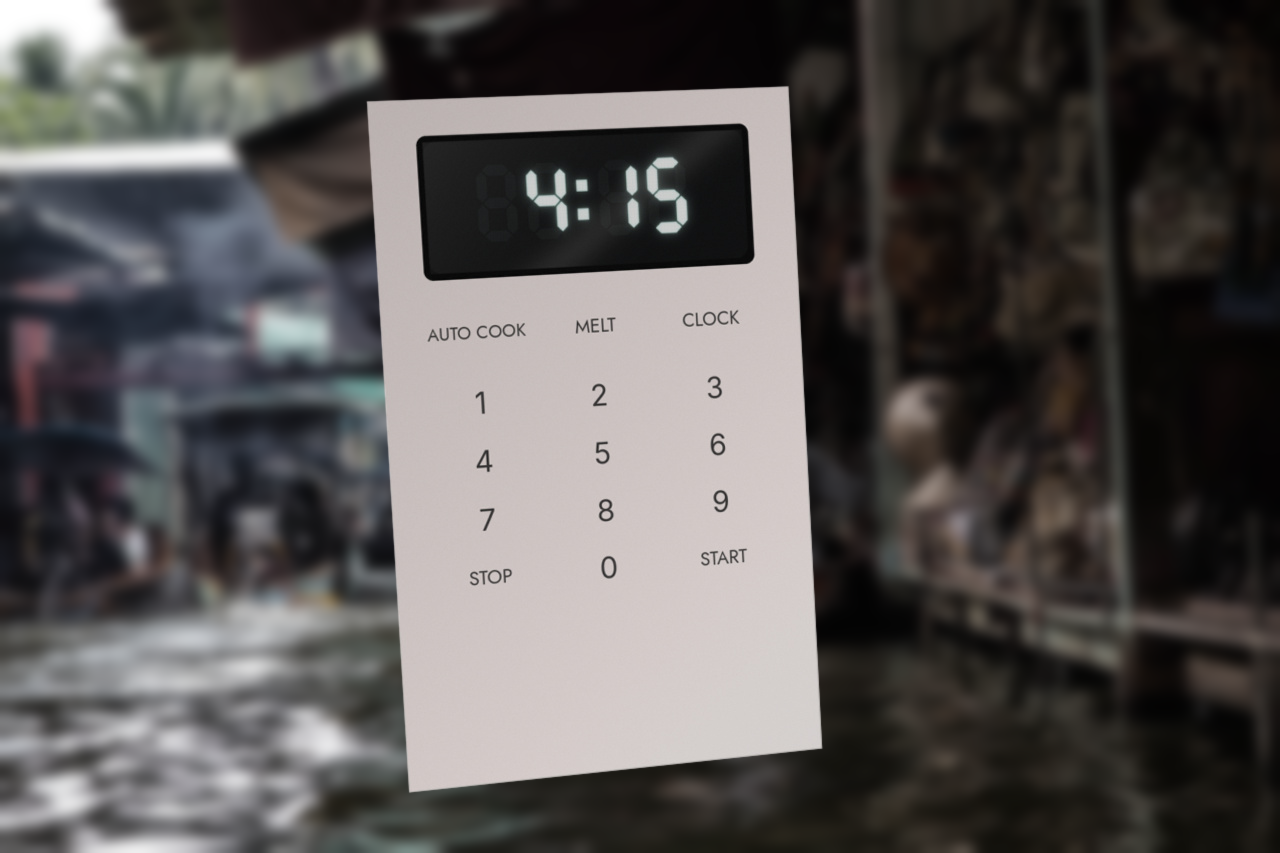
4.15
